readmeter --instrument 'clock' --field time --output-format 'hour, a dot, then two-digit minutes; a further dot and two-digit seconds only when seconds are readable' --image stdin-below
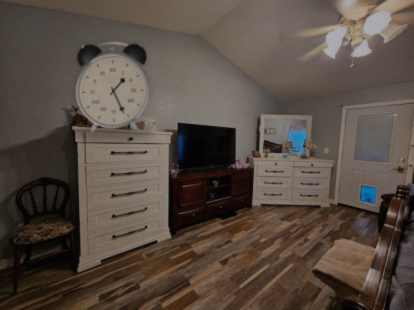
1.26
